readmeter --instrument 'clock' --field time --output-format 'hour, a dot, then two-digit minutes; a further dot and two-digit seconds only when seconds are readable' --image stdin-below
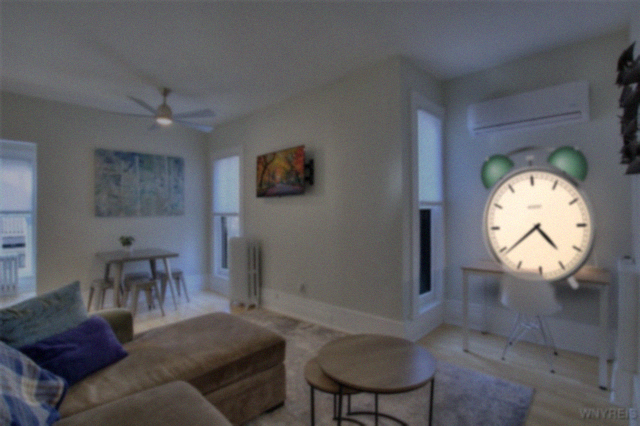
4.39
